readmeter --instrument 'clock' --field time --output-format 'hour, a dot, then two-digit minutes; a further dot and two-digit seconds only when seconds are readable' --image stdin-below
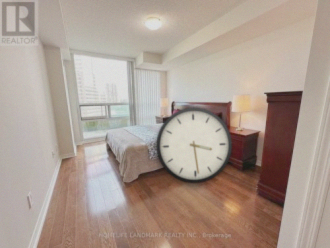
3.29
